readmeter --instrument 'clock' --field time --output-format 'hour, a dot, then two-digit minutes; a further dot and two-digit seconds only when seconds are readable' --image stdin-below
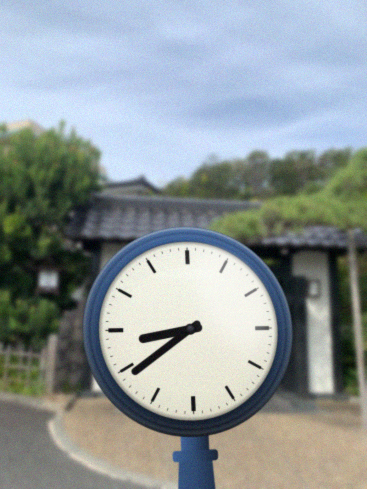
8.39
